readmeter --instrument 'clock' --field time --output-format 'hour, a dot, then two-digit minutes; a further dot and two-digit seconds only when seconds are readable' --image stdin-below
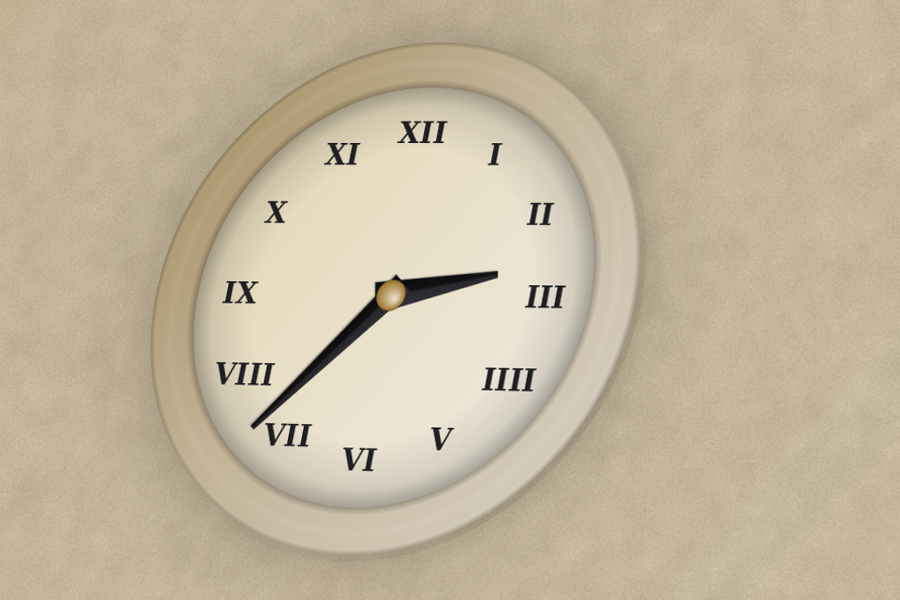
2.37
